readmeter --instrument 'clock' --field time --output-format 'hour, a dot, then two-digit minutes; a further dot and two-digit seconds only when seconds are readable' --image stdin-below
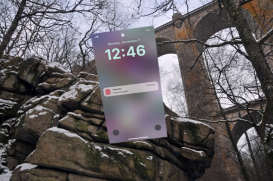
12.46
